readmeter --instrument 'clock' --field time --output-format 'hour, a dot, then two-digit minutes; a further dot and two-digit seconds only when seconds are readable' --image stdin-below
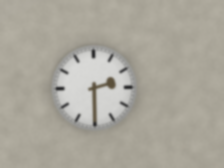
2.30
